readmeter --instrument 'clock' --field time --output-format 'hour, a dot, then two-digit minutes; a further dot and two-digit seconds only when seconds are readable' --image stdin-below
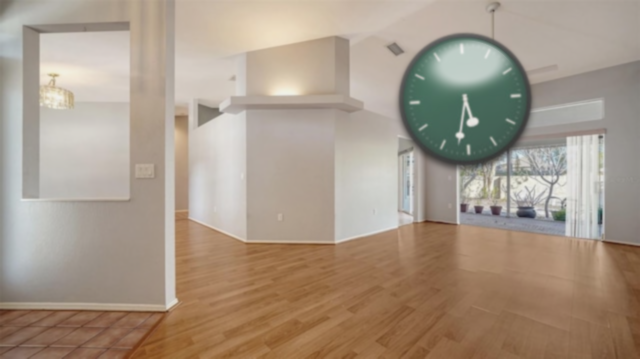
5.32
